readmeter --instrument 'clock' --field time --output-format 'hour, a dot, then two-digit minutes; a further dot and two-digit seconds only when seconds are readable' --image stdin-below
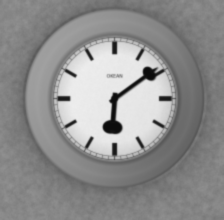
6.09
